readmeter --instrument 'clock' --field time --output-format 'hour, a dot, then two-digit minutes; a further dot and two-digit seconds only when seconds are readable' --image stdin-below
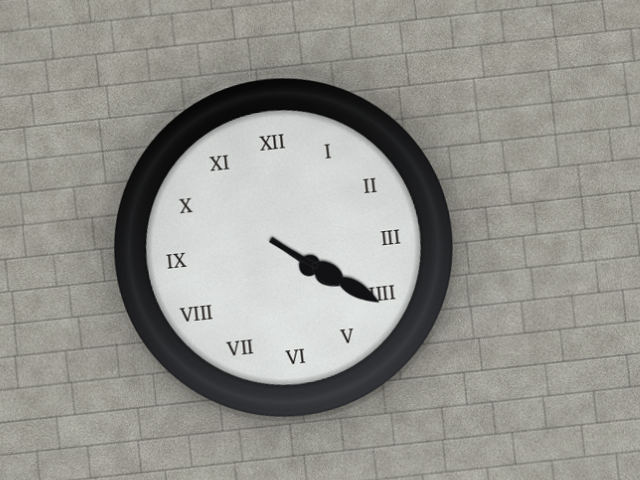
4.21
